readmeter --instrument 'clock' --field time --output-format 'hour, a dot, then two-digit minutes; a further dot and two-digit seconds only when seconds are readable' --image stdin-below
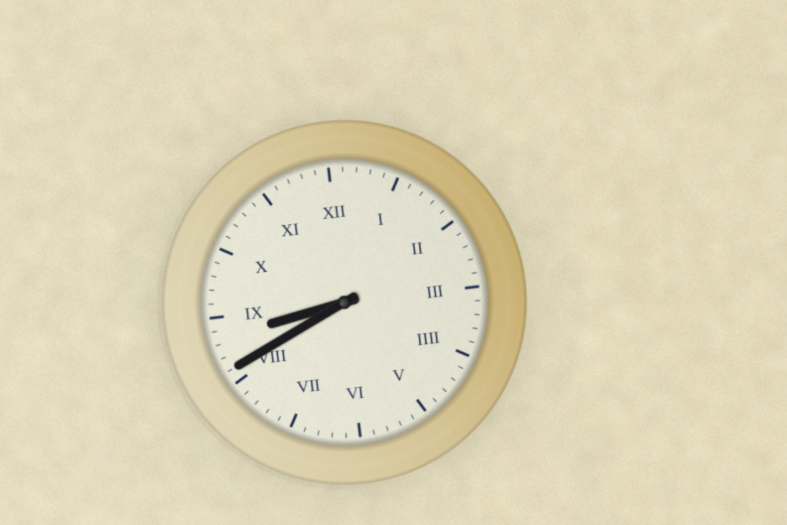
8.41
